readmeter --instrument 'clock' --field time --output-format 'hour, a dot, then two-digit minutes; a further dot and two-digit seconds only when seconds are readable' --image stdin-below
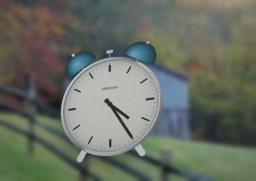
4.25
